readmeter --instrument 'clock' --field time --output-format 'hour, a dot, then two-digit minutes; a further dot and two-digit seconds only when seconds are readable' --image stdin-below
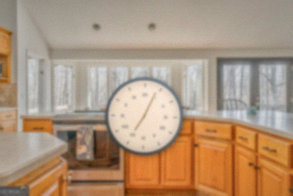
7.04
